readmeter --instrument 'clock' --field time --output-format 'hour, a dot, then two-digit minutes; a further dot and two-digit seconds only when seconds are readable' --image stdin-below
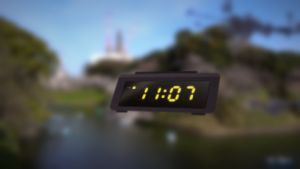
11.07
